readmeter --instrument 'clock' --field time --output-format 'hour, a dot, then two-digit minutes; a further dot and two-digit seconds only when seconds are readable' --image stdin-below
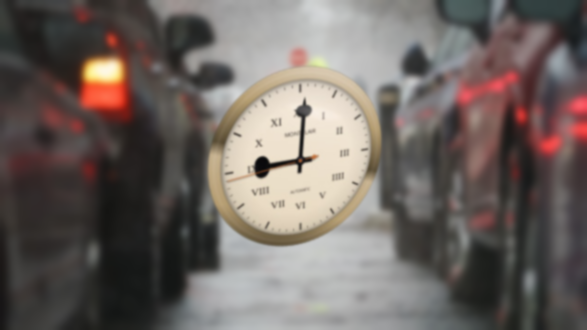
9.00.44
